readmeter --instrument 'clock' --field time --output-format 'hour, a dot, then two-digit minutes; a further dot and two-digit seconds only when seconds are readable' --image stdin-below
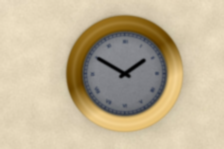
1.50
